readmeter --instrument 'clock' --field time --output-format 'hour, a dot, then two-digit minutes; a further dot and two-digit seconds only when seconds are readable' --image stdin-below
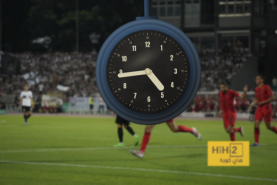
4.44
